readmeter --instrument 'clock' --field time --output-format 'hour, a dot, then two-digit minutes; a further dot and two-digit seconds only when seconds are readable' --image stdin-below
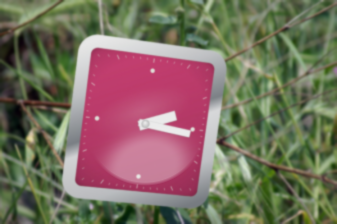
2.16
